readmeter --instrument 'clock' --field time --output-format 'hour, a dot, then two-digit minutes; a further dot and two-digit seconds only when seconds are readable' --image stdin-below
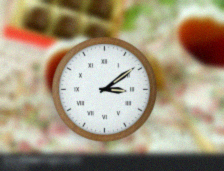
3.09
